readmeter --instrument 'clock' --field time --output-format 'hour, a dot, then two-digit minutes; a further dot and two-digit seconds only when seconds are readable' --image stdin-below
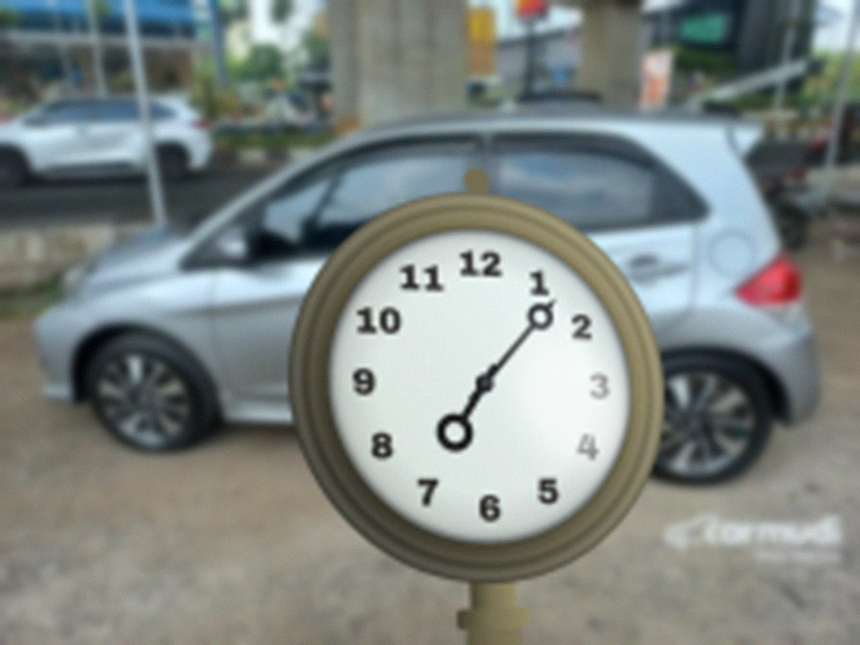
7.07
